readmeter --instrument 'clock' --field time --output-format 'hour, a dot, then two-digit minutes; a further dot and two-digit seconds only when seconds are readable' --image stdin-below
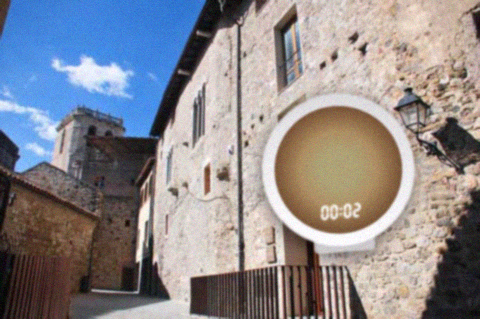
0.02
